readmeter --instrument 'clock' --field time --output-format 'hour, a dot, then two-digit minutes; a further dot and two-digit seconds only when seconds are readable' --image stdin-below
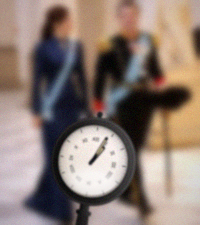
1.04
